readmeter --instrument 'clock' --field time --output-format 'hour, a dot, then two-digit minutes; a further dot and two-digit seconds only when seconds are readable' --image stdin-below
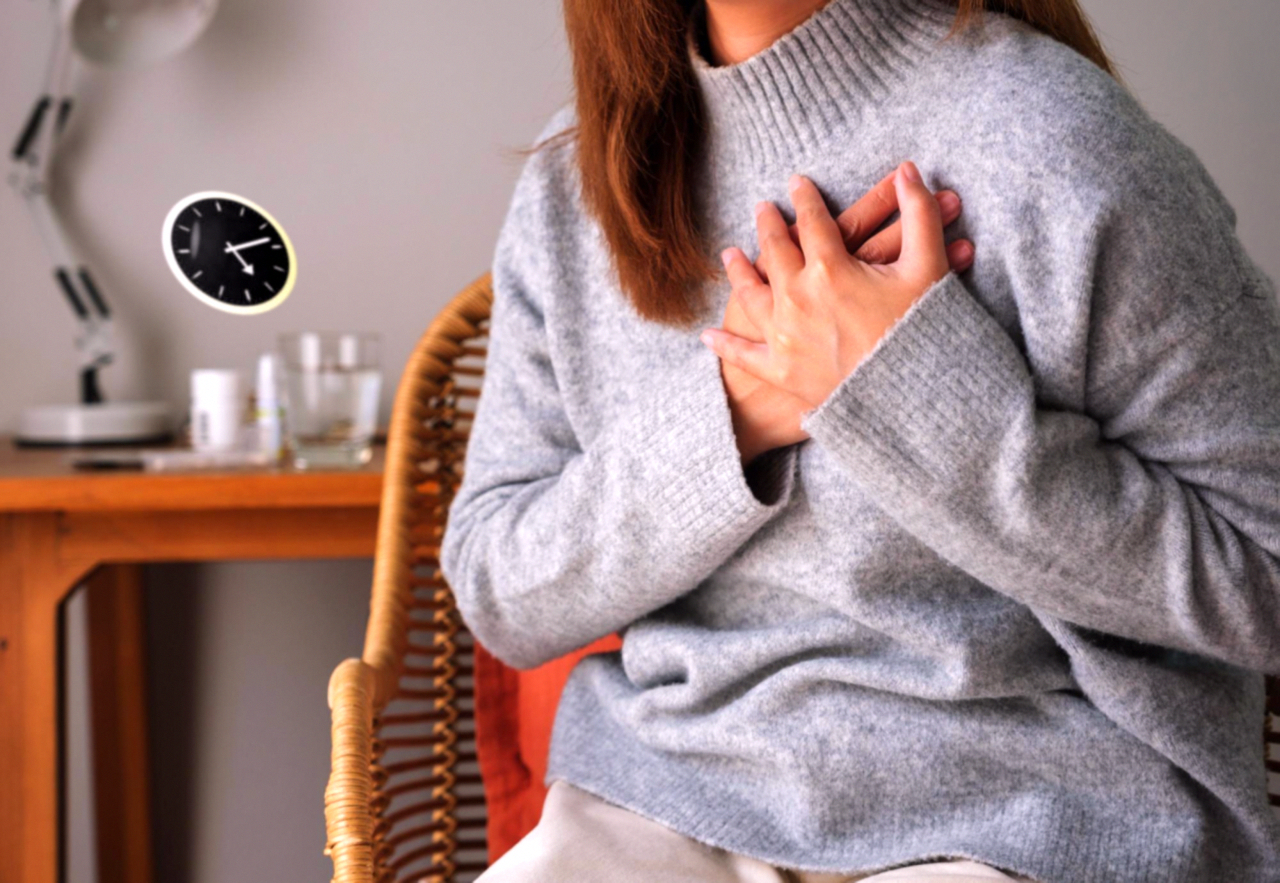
5.13
